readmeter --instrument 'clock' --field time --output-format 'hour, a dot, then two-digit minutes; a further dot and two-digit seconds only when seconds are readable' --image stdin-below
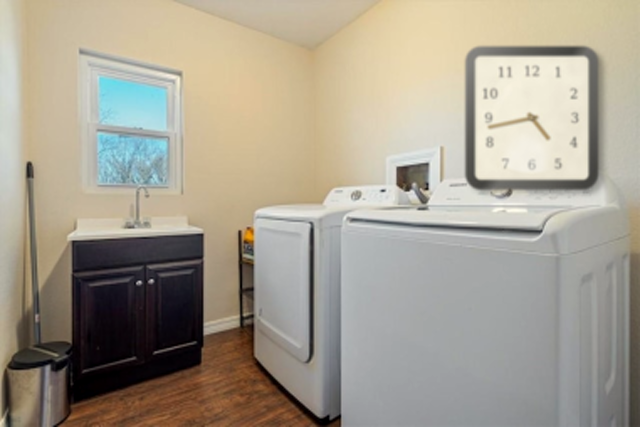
4.43
